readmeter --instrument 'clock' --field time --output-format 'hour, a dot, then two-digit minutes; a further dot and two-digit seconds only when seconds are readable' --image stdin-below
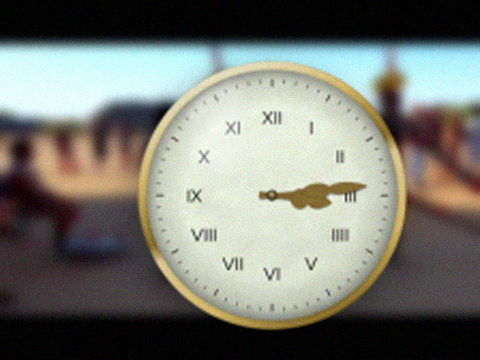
3.14
